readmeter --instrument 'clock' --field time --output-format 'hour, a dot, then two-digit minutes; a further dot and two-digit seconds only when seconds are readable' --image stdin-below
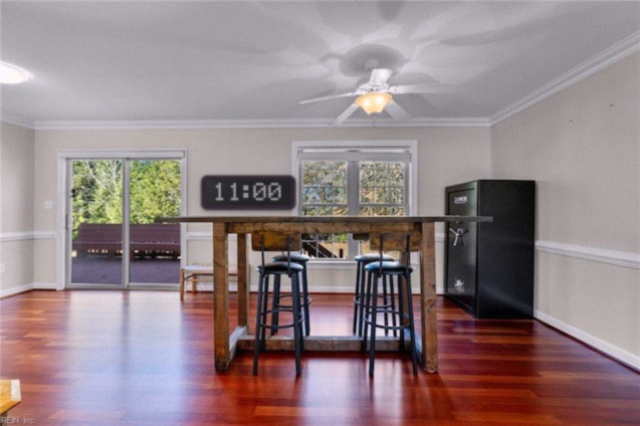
11.00
